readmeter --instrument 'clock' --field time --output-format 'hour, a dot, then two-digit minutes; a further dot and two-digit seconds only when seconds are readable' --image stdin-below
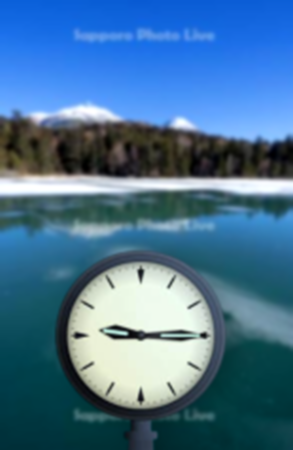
9.15
